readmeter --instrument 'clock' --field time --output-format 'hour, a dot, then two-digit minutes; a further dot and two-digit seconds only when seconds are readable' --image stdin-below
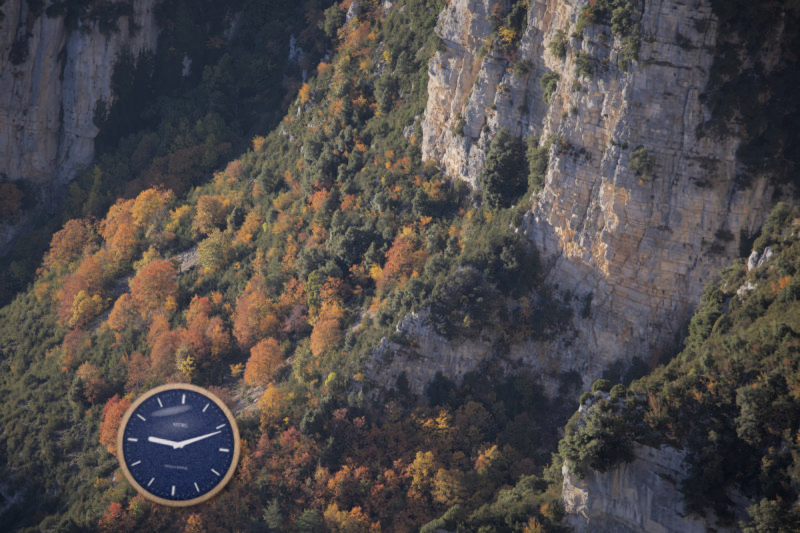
9.11
